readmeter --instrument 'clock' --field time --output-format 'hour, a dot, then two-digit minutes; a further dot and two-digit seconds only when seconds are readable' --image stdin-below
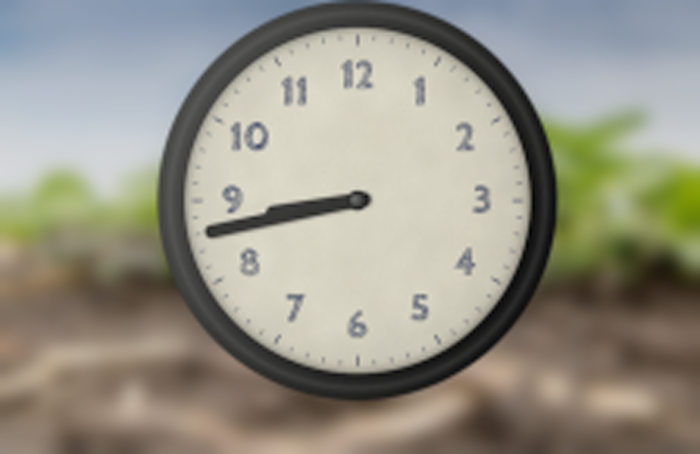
8.43
